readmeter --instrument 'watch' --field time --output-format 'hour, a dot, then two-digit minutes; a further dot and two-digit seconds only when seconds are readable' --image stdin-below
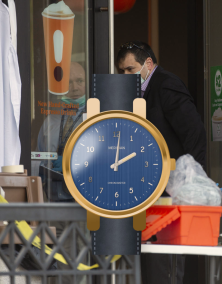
2.01
